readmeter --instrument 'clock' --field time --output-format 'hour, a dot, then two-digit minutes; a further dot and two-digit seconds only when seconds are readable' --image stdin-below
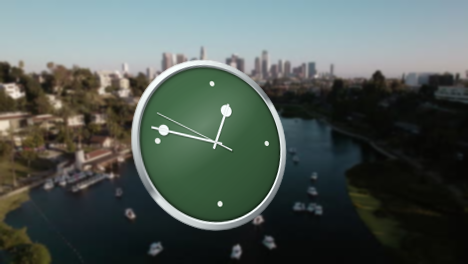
12.46.49
